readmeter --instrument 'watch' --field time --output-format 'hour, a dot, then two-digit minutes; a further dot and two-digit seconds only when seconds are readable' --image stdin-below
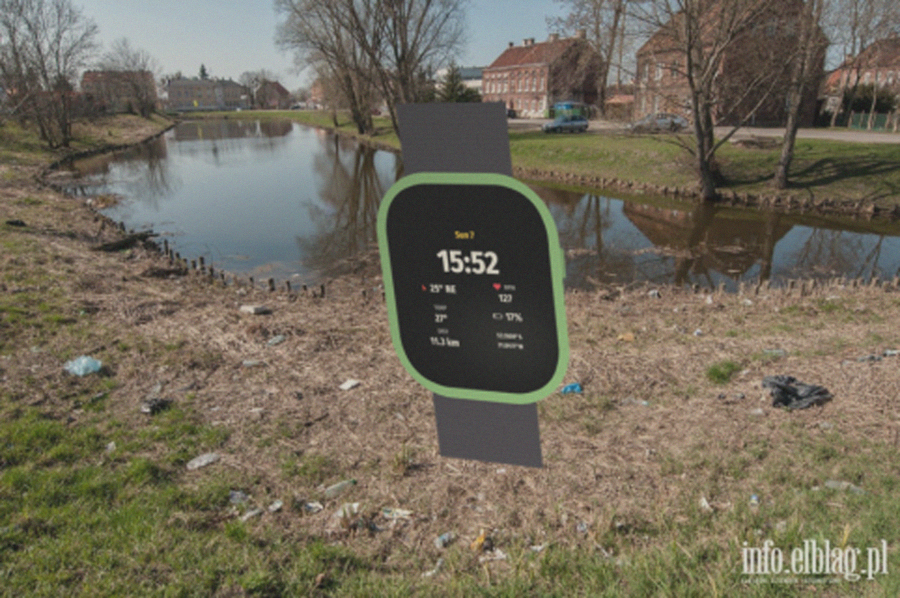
15.52
